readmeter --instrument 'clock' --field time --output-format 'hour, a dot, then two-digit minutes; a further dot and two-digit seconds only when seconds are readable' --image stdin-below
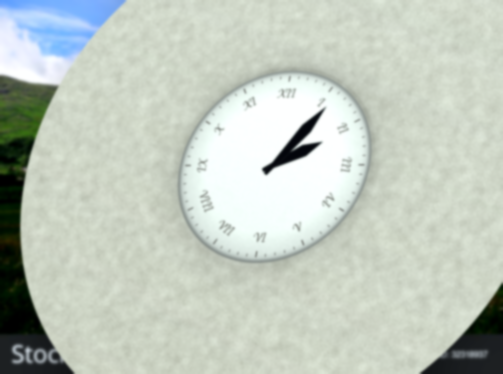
2.06
